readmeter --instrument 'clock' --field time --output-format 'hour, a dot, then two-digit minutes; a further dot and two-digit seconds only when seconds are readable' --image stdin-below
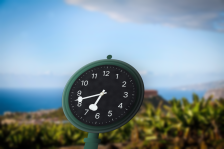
6.42
